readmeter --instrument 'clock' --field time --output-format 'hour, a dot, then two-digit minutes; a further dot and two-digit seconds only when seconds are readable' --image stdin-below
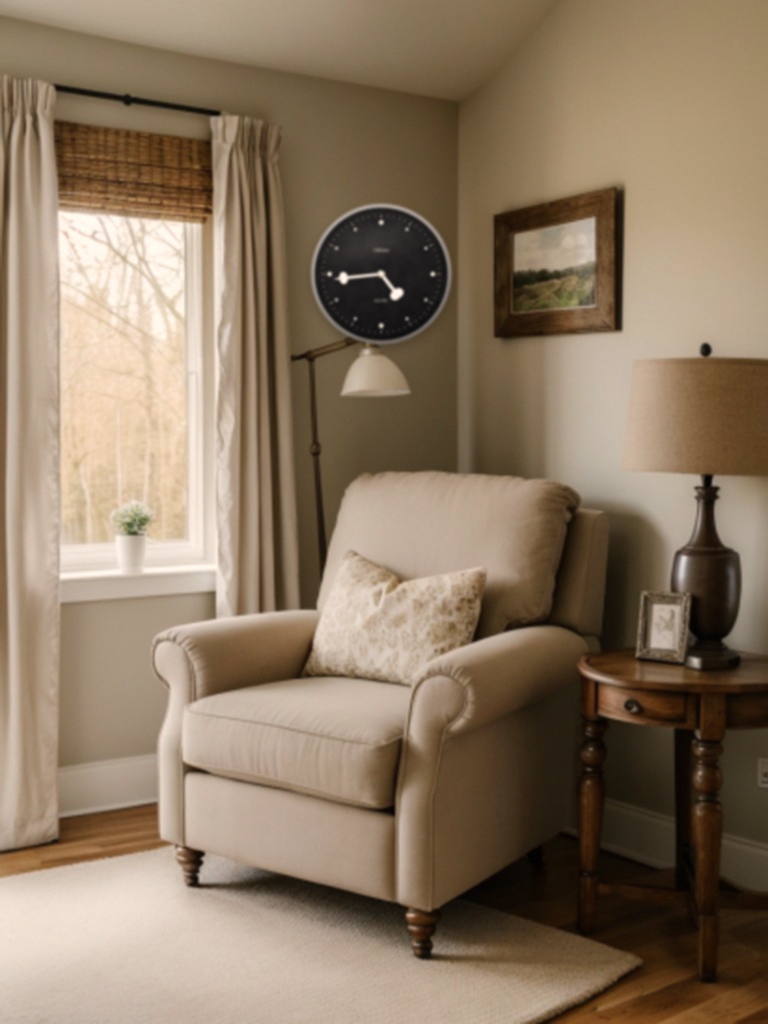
4.44
